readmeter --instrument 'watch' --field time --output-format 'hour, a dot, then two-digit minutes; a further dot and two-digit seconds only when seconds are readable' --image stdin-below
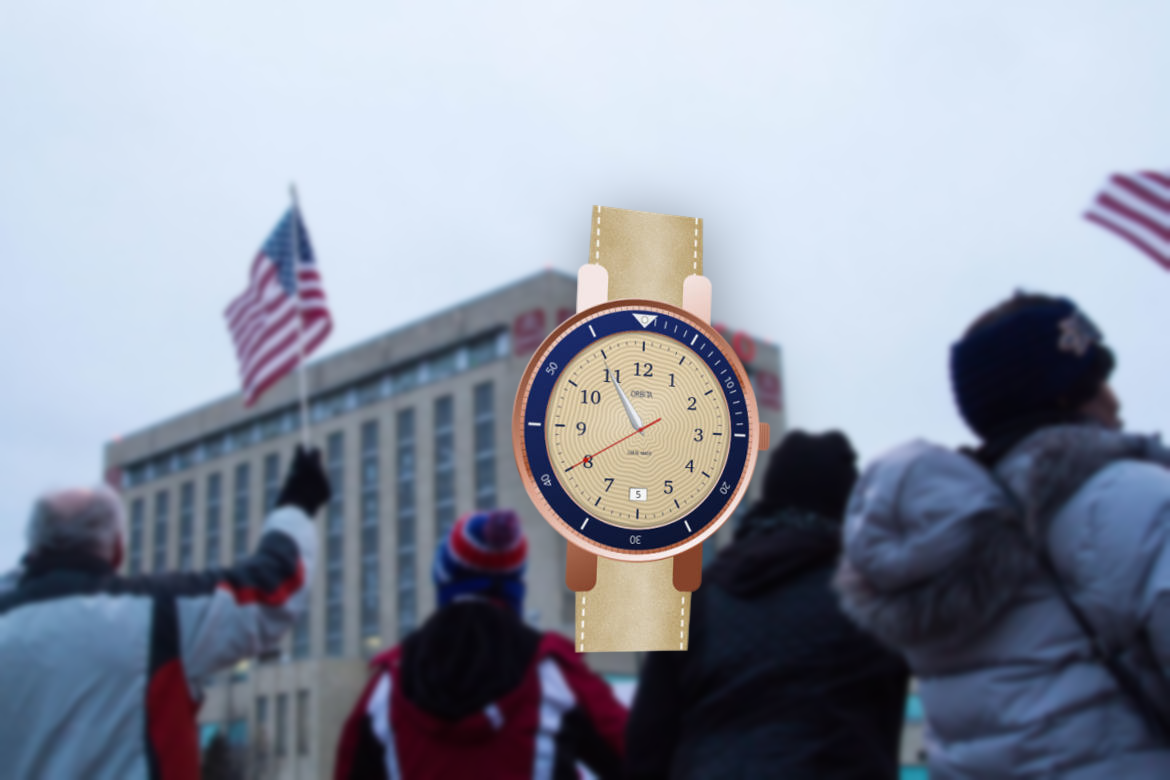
10.54.40
